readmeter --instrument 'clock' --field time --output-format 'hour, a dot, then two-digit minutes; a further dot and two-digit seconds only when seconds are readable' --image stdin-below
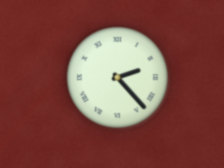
2.23
